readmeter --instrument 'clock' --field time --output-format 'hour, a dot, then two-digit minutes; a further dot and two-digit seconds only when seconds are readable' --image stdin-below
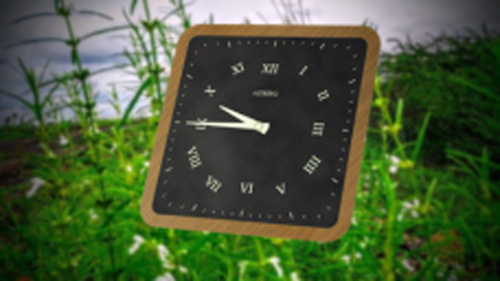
9.45
